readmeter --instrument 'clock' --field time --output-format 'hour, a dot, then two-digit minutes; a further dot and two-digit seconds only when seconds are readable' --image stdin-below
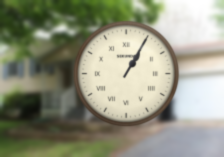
1.05
